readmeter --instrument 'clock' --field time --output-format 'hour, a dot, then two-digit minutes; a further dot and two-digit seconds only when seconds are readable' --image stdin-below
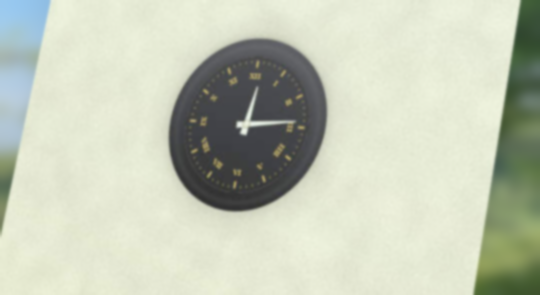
12.14
